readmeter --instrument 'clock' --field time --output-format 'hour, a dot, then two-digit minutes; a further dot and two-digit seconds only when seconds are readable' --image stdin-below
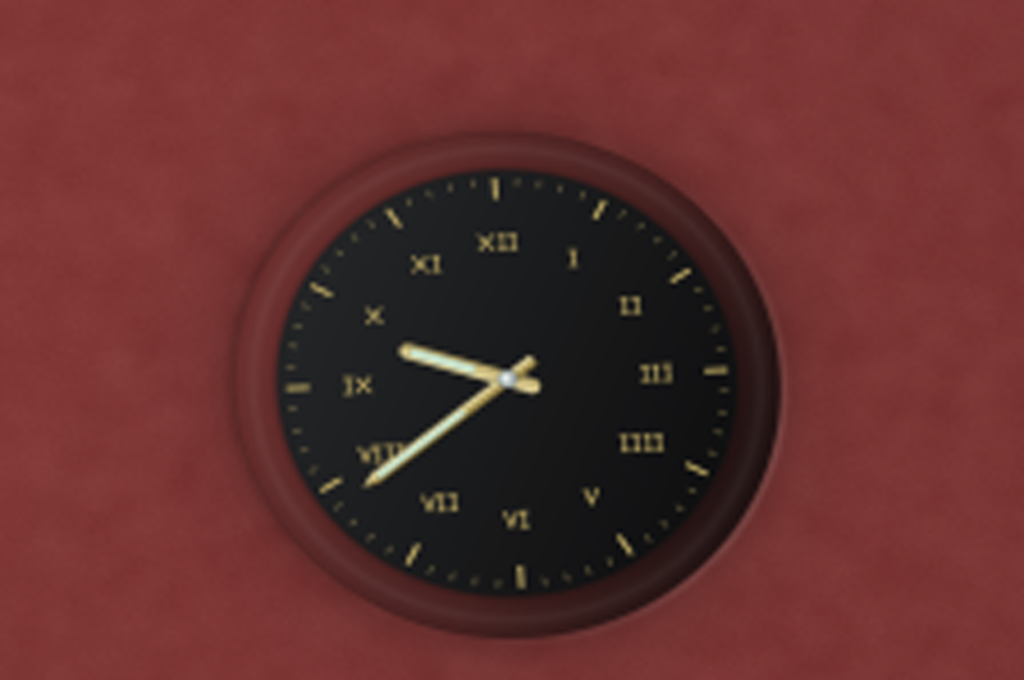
9.39
